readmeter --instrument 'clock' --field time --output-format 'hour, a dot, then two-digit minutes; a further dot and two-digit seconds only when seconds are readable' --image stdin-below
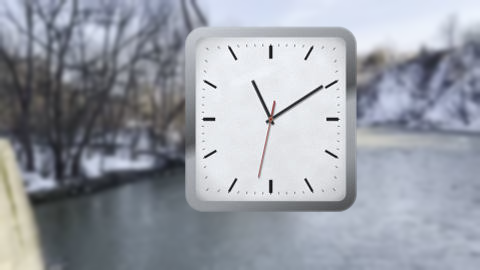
11.09.32
